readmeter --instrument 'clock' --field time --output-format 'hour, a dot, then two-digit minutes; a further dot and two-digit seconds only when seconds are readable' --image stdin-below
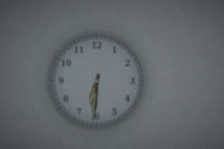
6.31
